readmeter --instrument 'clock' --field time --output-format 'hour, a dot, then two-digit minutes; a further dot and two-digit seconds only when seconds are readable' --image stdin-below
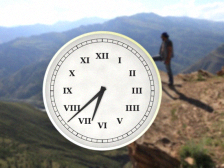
6.38
